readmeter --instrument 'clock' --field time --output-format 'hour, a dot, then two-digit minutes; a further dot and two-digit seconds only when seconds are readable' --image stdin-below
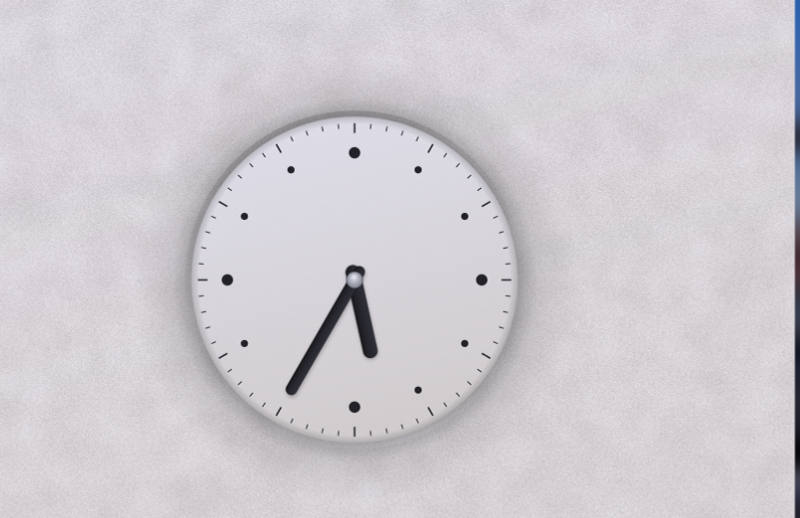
5.35
